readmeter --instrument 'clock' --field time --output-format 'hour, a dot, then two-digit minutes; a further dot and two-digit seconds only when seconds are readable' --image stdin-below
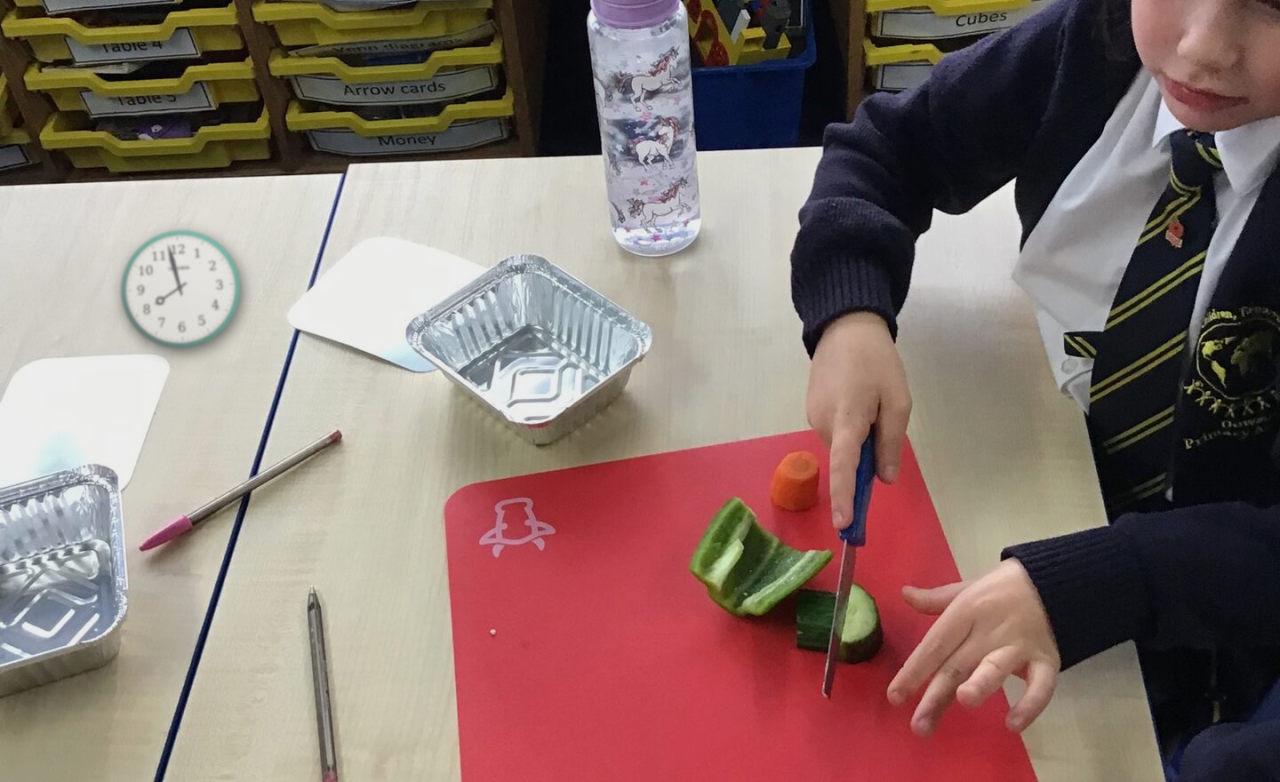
7.58
